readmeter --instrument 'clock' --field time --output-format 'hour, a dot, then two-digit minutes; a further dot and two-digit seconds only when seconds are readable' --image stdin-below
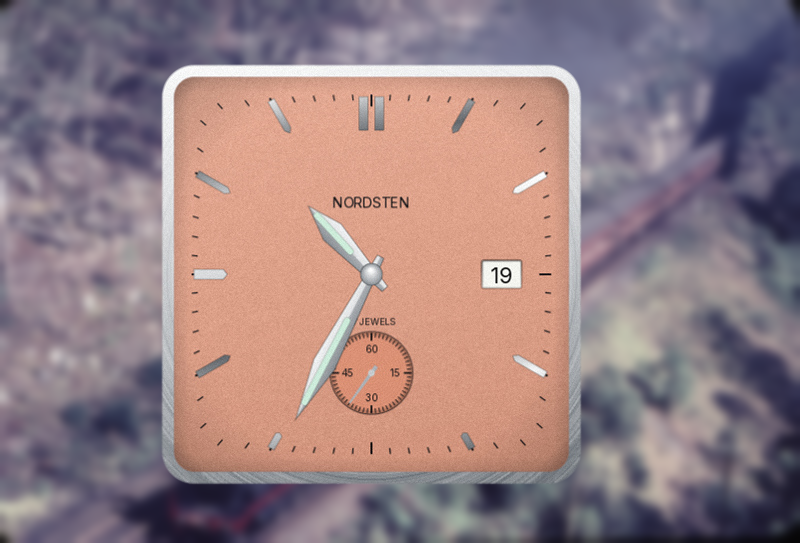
10.34.36
